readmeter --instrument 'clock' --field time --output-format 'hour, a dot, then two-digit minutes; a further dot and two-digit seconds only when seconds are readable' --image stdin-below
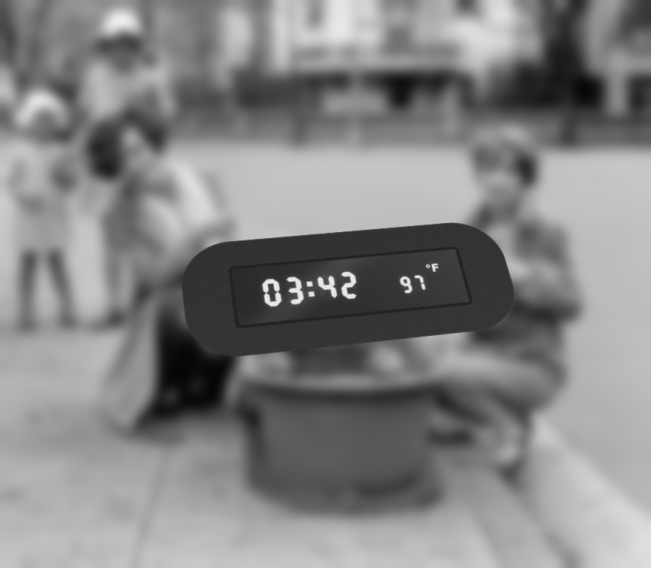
3.42
